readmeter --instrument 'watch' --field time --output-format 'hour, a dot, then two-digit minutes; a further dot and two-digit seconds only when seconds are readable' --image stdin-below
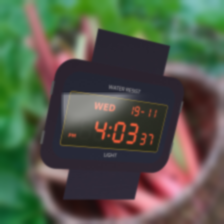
4.03.37
